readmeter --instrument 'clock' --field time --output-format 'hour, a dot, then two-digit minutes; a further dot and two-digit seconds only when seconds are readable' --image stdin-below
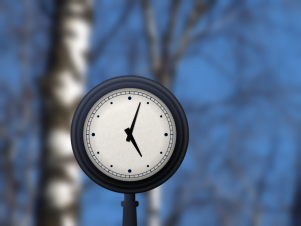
5.03
